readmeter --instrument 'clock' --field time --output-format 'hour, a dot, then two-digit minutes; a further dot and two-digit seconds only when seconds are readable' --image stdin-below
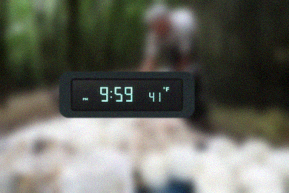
9.59
